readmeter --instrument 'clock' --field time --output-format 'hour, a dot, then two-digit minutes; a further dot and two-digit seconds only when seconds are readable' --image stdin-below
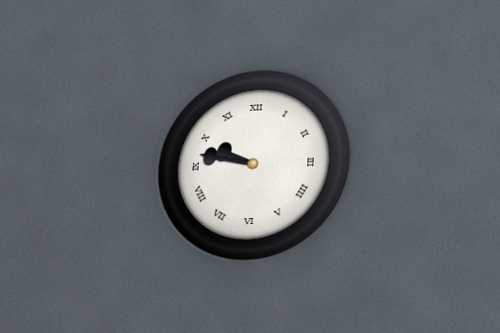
9.47
